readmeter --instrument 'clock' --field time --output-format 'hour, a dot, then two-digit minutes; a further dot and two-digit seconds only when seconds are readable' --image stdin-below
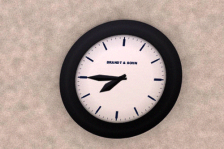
7.45
